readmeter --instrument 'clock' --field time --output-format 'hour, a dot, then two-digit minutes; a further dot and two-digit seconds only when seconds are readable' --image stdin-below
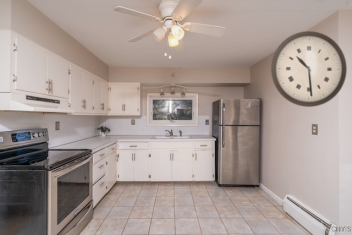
10.29
